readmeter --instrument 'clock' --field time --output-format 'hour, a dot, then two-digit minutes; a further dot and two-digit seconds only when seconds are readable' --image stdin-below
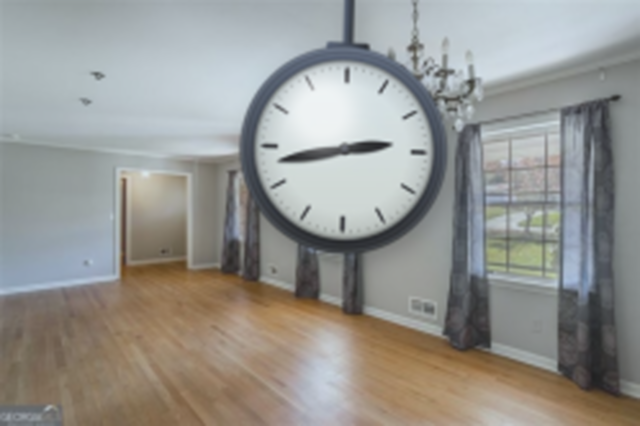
2.43
